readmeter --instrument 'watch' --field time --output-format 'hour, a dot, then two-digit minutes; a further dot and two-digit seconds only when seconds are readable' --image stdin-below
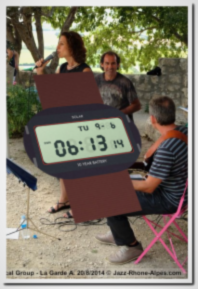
6.13.14
